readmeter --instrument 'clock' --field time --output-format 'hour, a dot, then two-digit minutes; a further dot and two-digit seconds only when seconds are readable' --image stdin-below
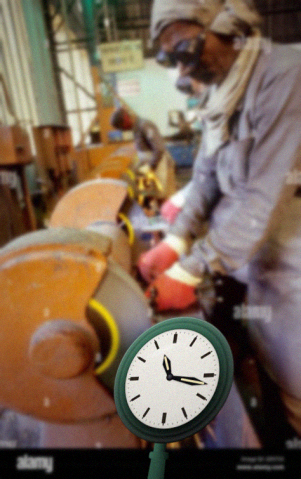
11.17
